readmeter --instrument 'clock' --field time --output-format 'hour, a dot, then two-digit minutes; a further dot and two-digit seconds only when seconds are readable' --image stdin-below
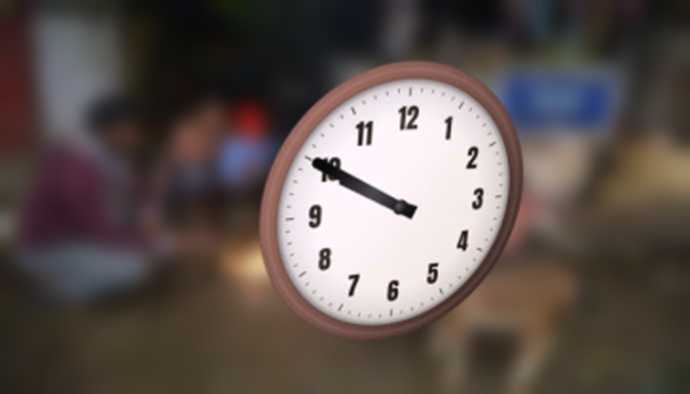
9.50
